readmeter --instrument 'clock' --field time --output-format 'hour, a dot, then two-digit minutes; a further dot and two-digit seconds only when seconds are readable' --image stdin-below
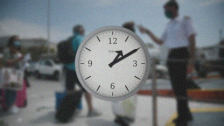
1.10
